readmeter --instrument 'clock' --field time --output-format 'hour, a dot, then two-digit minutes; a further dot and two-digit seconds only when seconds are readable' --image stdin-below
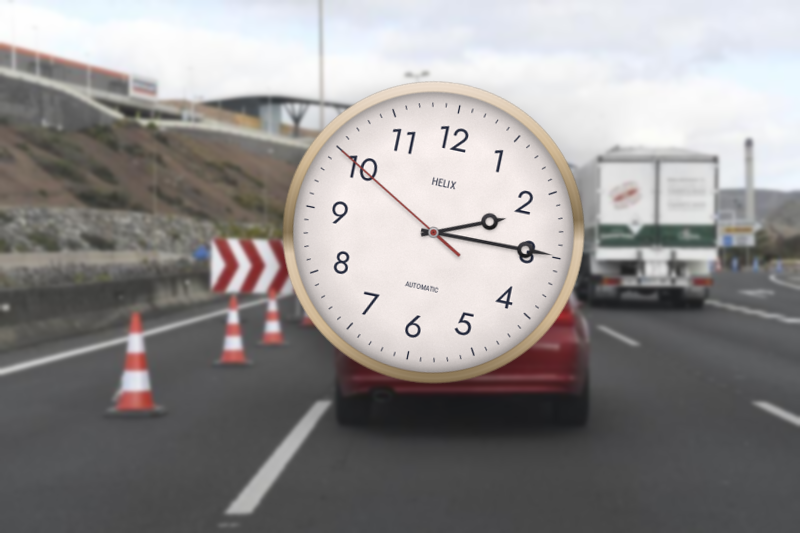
2.14.50
